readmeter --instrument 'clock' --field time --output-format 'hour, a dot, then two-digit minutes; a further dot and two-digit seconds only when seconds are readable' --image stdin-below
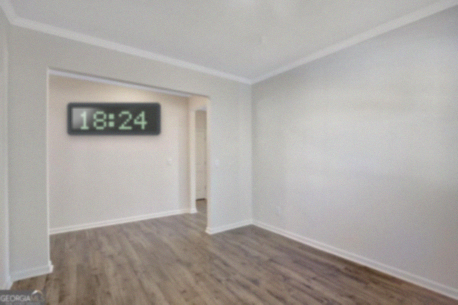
18.24
